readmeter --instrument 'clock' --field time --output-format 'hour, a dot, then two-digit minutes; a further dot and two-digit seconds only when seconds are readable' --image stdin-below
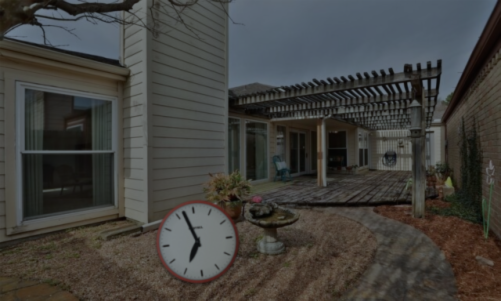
6.57
